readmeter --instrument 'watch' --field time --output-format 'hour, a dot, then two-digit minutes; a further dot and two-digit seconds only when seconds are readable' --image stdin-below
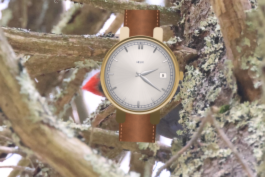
2.21
